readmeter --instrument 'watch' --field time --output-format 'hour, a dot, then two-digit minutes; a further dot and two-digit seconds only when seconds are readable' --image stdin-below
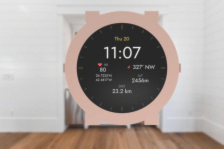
11.07
